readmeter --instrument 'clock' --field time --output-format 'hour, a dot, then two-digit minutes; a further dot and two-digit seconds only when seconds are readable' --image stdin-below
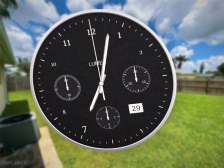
7.03
